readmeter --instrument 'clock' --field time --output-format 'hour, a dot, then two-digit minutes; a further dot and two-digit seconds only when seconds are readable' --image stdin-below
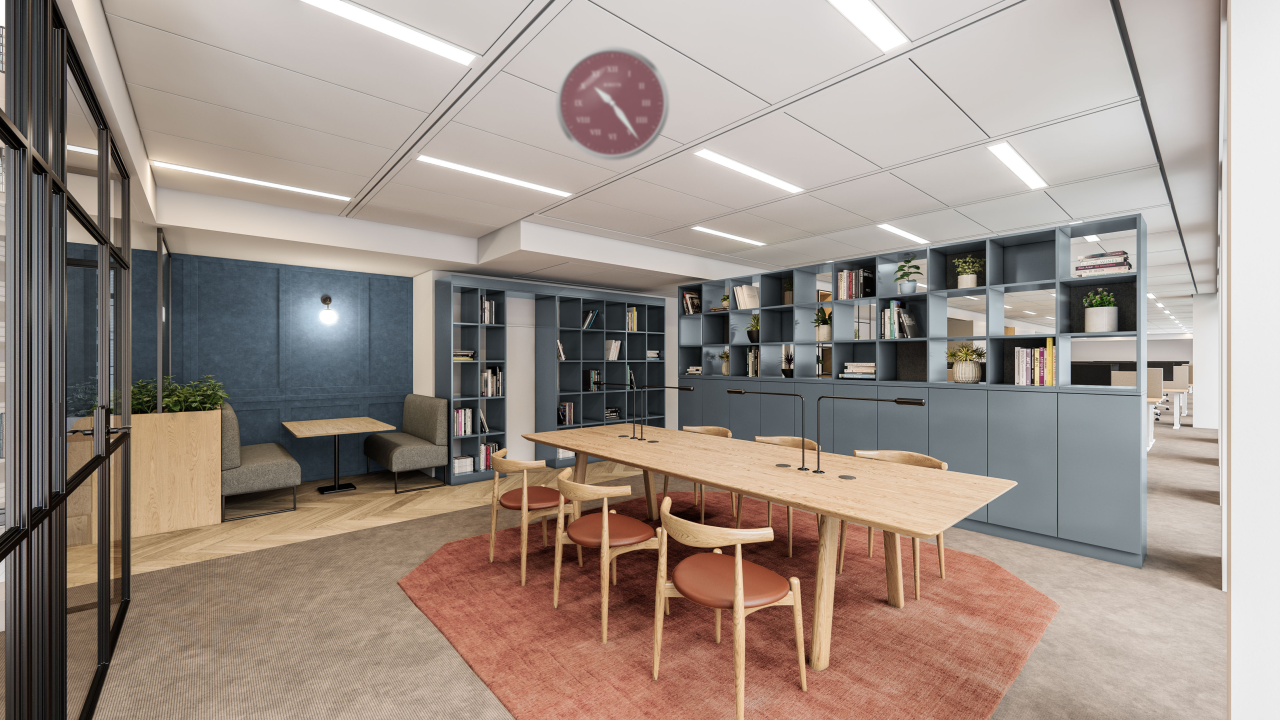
10.24
